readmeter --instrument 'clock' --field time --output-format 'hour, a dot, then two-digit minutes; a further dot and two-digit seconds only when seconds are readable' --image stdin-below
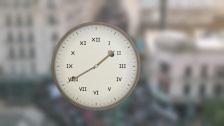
1.40
